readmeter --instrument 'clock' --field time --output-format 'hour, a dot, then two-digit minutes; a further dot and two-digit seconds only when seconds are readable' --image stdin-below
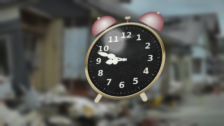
8.48
